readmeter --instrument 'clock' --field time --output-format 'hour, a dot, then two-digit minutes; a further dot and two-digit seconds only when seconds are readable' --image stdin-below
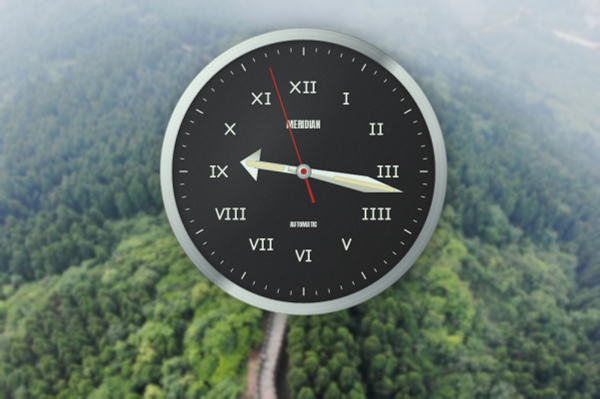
9.16.57
